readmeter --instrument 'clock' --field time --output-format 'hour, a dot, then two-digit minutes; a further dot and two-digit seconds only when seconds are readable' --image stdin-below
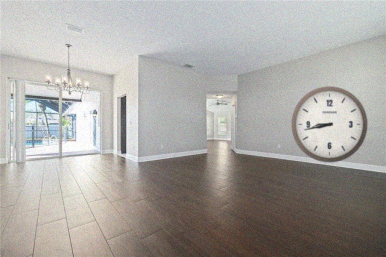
8.43
